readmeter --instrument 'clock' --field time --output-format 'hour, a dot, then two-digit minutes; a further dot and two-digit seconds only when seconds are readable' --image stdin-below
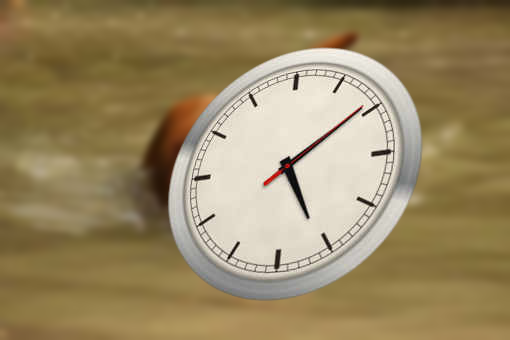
5.09.09
